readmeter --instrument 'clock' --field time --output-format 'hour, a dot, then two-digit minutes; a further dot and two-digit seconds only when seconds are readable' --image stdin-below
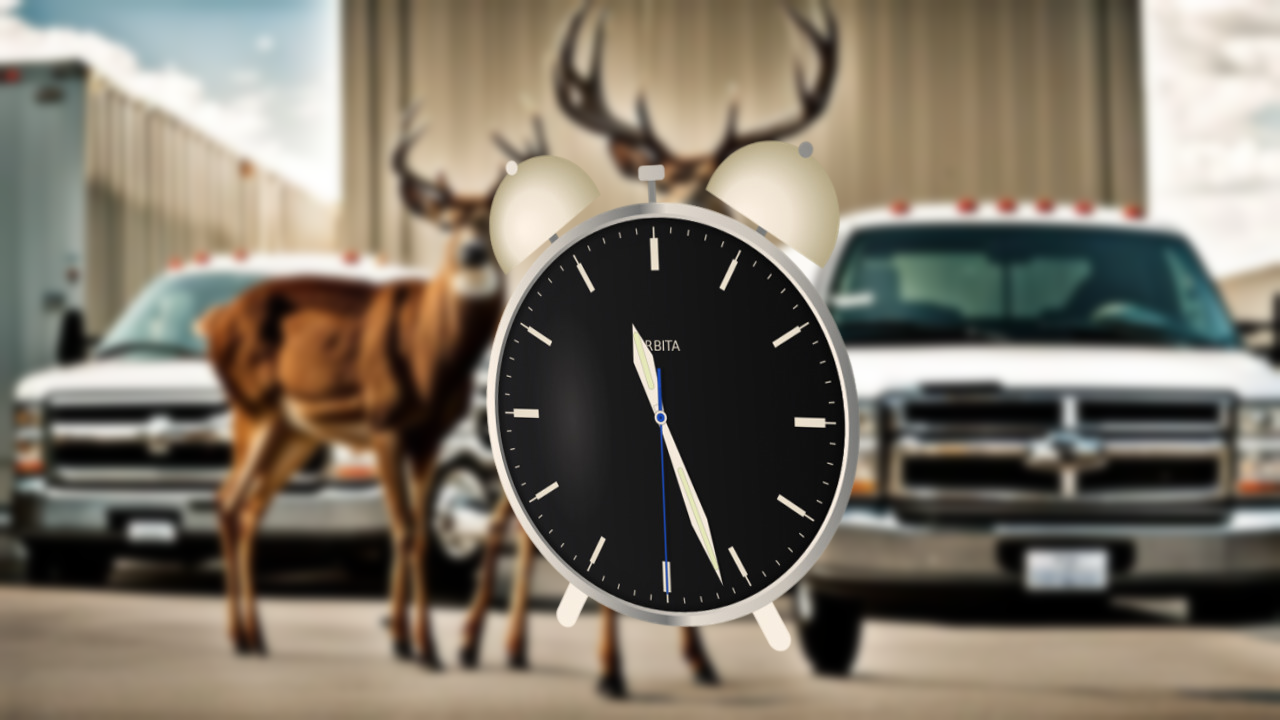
11.26.30
